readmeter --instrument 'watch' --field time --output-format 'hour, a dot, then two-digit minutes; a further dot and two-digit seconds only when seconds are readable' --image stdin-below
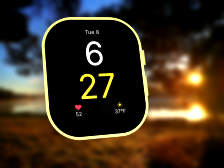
6.27
